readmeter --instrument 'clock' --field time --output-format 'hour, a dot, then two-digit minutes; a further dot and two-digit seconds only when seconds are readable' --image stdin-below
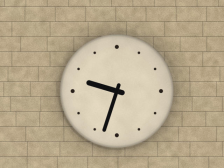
9.33
